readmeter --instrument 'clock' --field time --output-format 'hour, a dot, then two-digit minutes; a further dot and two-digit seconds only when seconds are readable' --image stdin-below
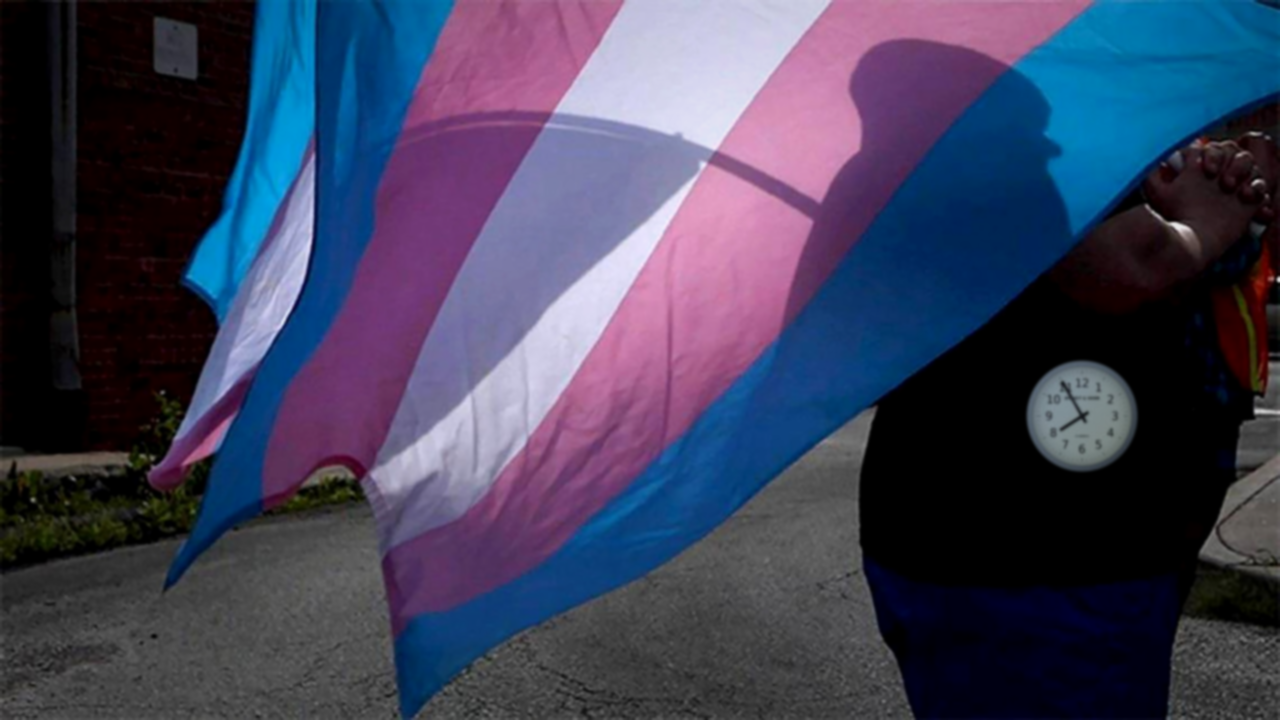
7.55
